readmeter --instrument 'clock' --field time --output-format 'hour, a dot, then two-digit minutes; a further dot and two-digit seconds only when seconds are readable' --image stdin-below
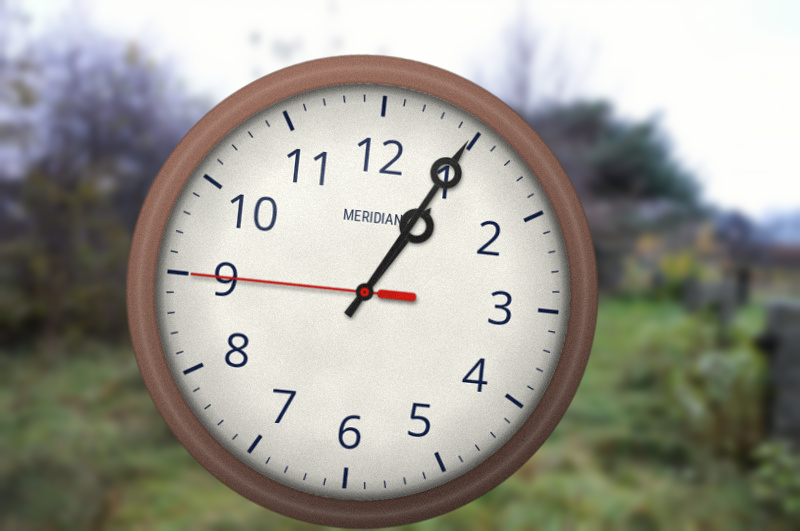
1.04.45
